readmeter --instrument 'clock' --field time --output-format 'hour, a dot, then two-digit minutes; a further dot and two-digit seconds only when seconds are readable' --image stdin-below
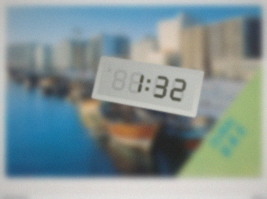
1.32
